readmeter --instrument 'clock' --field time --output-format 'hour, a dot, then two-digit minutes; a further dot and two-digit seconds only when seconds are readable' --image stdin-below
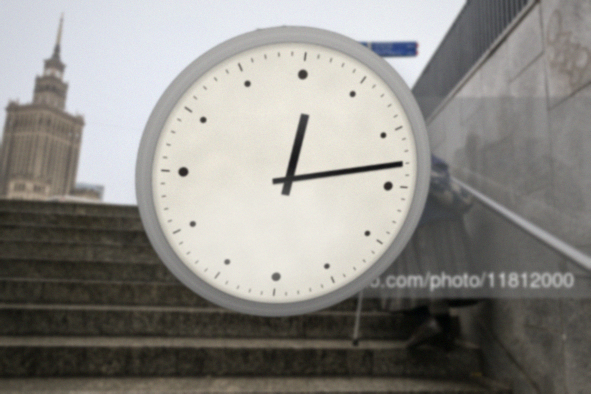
12.13
